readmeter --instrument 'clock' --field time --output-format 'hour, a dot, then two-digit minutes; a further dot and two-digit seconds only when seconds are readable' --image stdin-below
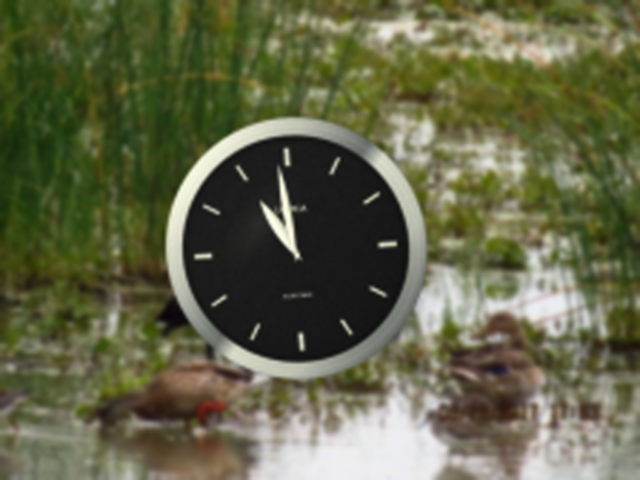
10.59
